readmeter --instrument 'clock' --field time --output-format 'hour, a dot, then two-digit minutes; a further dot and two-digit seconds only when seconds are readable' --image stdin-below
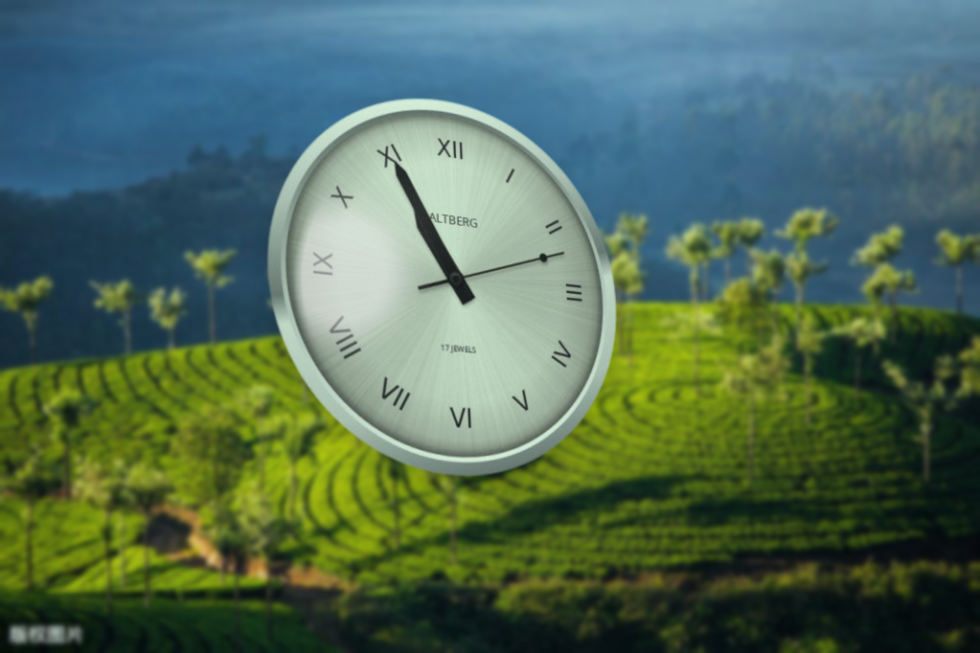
10.55.12
